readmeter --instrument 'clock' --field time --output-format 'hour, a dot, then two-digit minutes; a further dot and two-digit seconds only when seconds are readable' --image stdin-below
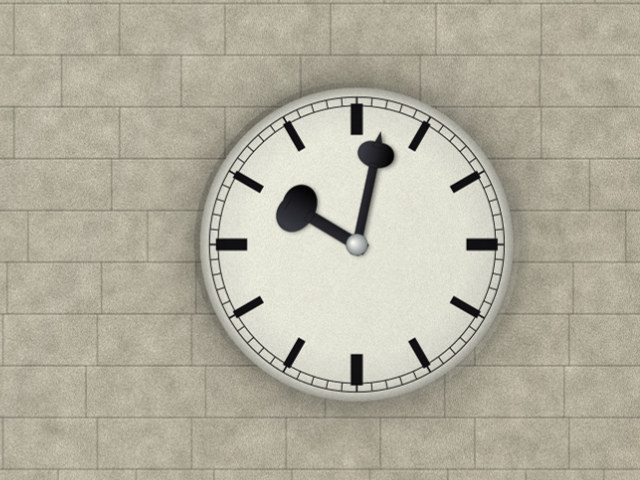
10.02
